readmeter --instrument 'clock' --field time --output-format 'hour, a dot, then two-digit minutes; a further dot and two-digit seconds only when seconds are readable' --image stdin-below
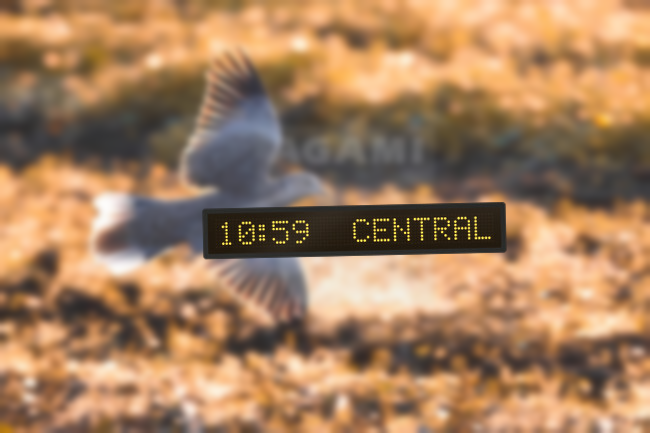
10.59
